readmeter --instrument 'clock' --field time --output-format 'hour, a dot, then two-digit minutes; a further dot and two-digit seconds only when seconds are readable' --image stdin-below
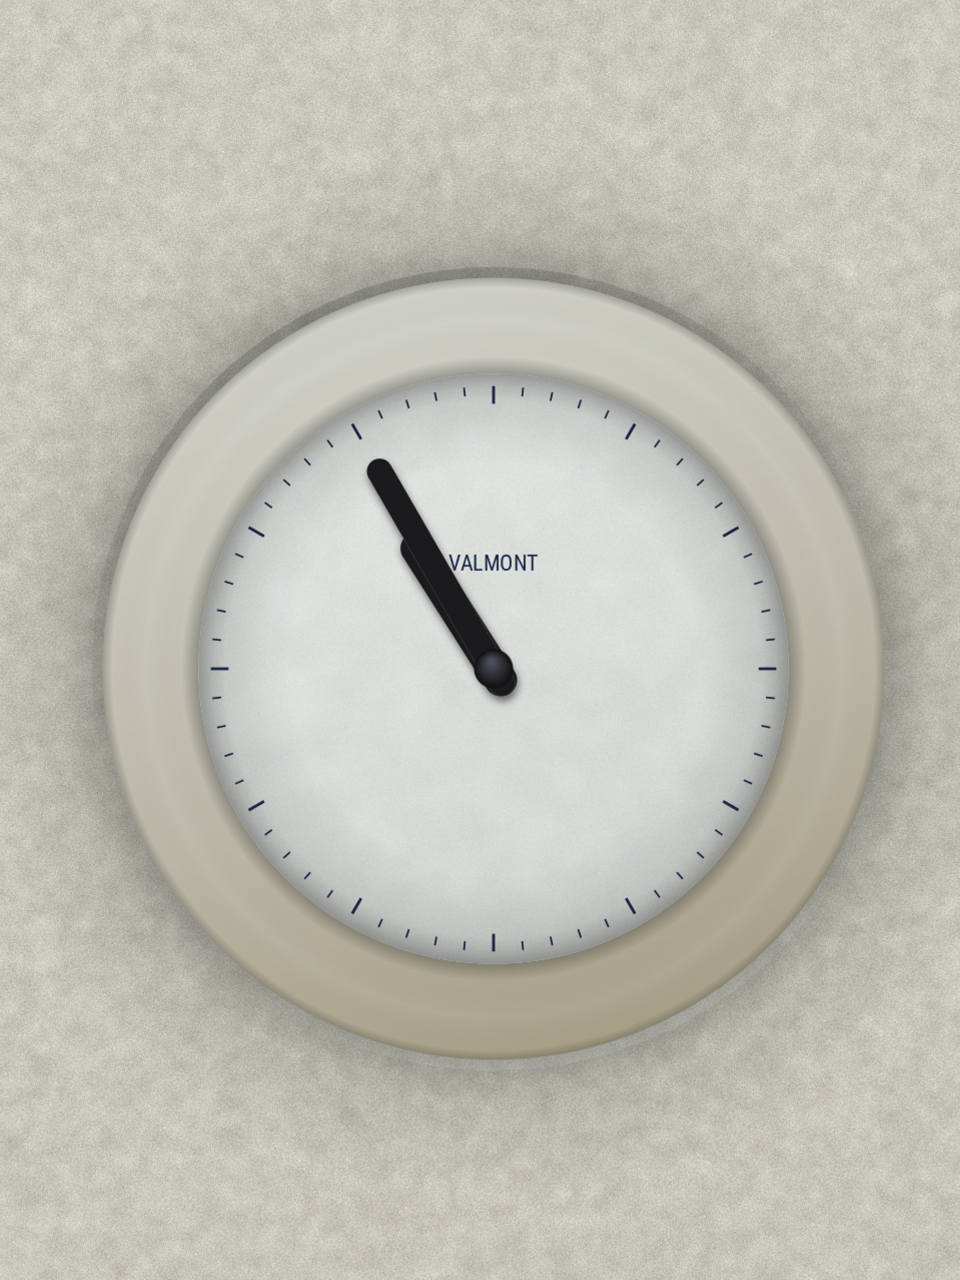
10.55
